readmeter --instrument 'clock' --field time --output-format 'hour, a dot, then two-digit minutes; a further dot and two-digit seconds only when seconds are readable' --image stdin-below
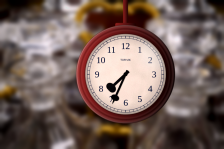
7.34
